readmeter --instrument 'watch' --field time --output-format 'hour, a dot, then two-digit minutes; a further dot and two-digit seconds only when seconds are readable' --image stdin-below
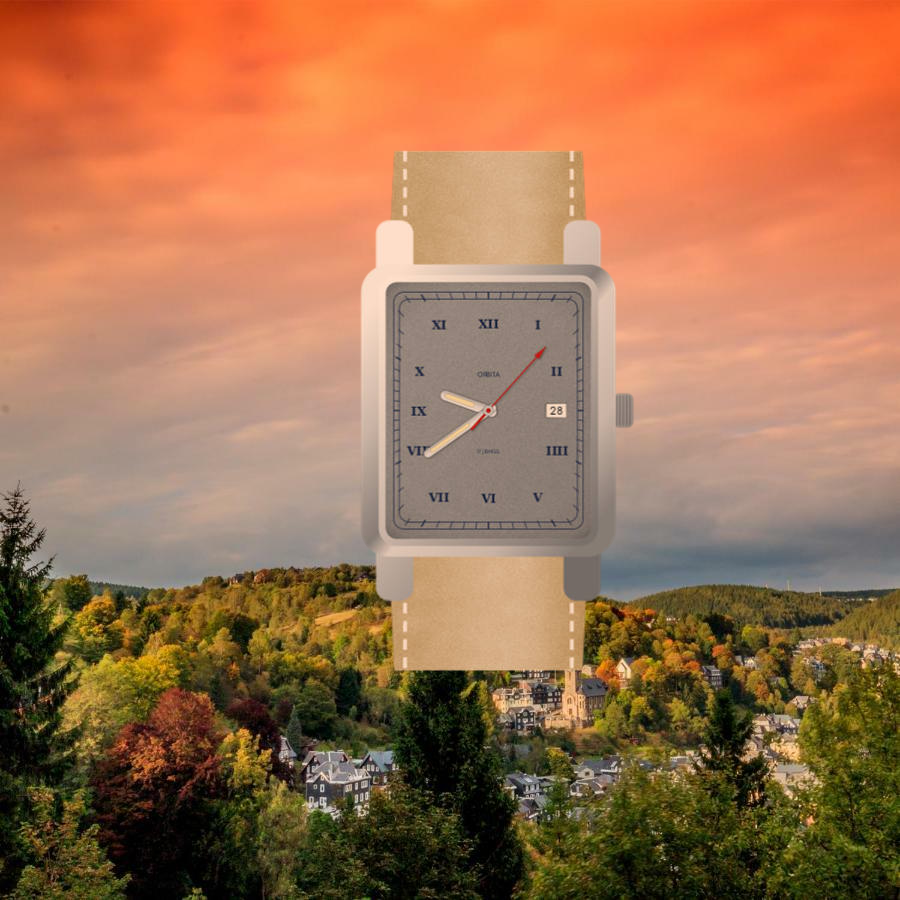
9.39.07
